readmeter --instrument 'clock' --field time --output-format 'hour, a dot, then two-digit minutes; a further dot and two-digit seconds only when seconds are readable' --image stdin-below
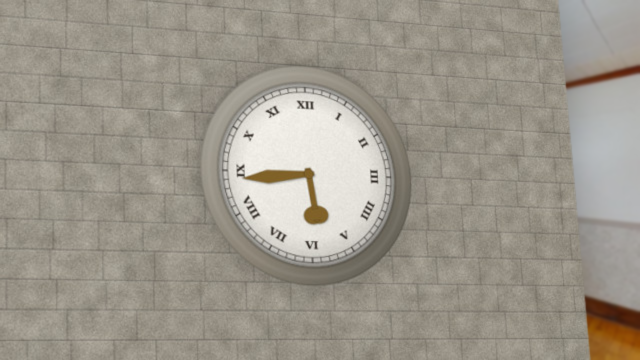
5.44
